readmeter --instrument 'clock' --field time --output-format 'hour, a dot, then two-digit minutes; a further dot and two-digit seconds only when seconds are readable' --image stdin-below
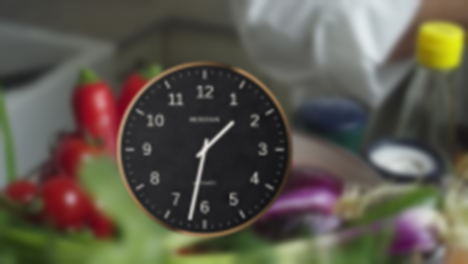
1.32
